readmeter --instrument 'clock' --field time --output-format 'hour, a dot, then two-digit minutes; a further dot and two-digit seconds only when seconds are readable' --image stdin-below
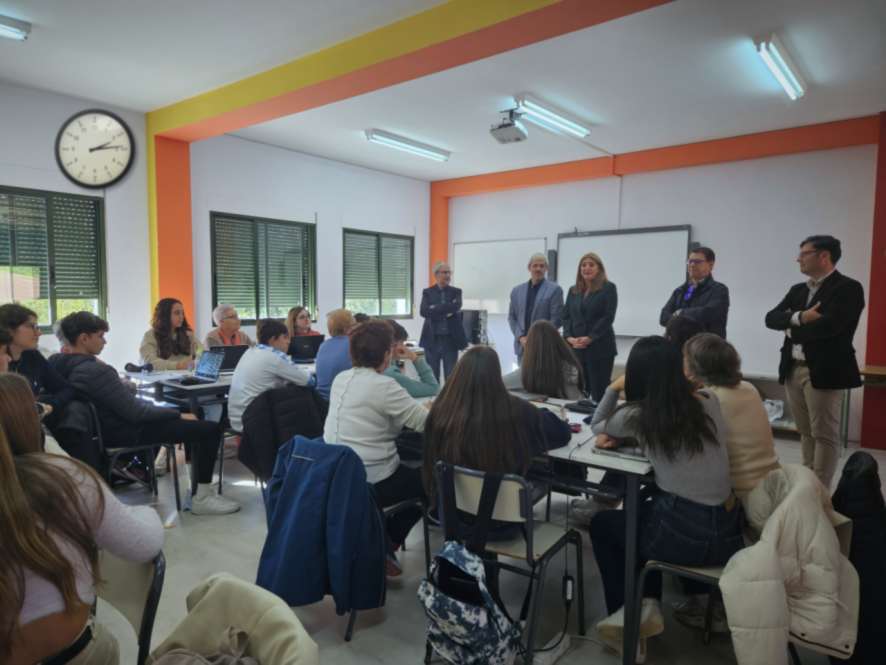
2.14
